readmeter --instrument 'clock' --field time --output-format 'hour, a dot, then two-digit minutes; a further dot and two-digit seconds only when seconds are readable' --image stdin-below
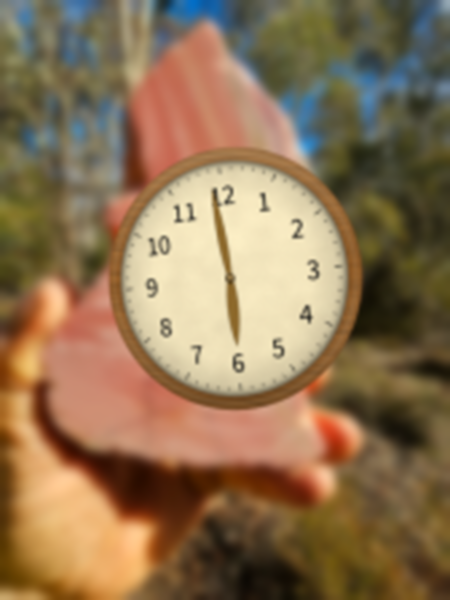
5.59
